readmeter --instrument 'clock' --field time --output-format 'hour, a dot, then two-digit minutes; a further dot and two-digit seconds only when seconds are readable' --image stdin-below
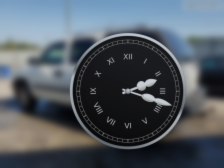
2.18
